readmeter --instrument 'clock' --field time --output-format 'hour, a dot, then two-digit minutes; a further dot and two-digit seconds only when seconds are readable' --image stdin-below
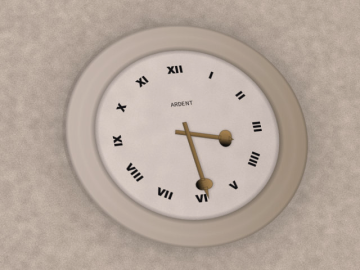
3.29
